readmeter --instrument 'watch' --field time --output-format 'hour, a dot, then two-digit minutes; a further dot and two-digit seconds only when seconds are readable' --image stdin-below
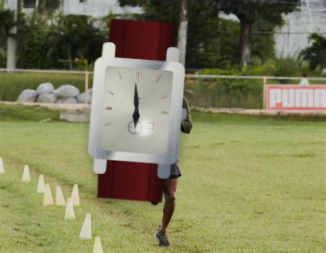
5.59
